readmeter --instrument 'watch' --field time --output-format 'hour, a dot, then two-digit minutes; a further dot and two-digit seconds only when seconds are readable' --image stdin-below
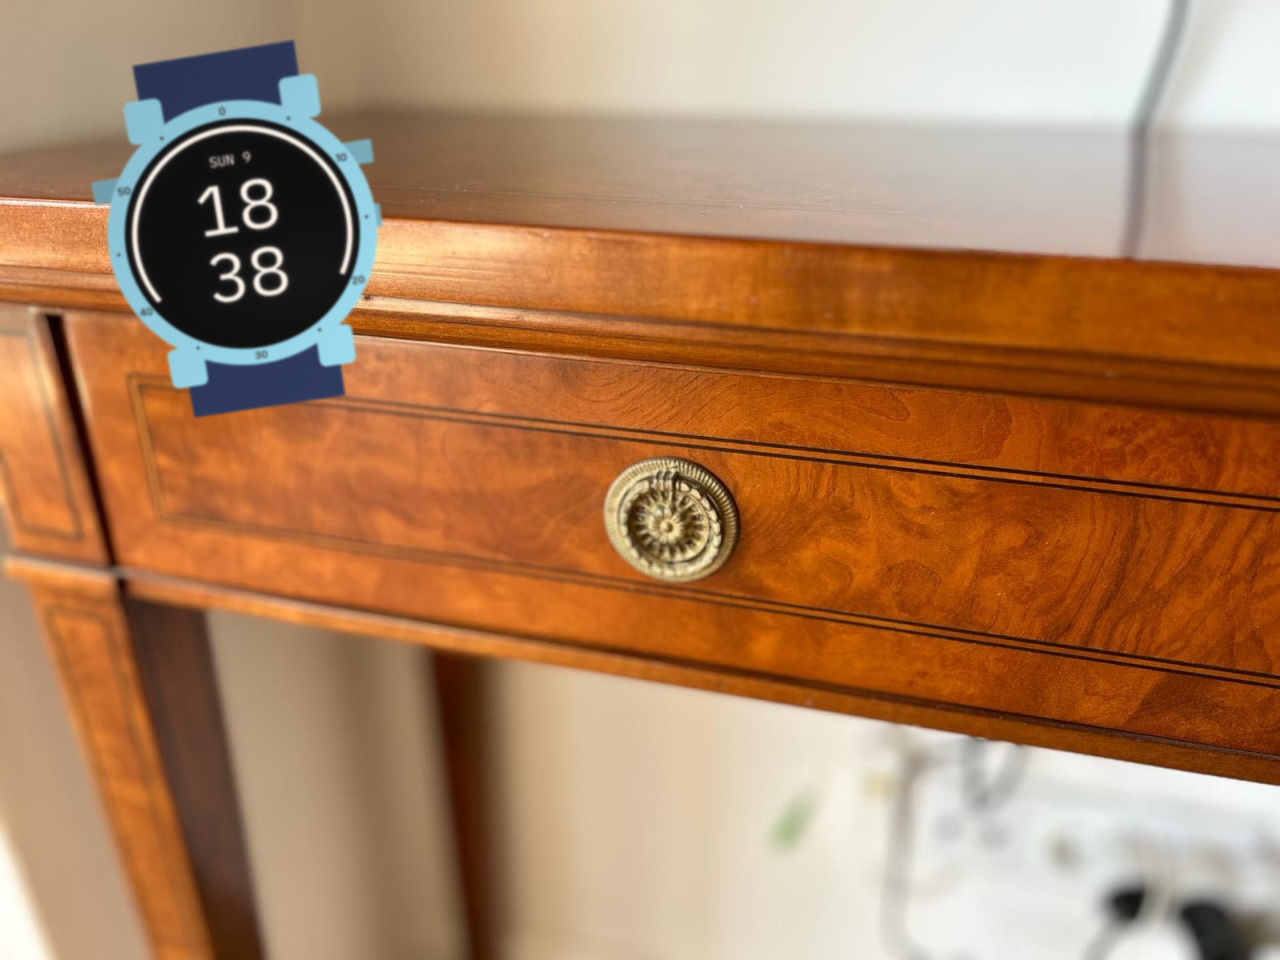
18.38
